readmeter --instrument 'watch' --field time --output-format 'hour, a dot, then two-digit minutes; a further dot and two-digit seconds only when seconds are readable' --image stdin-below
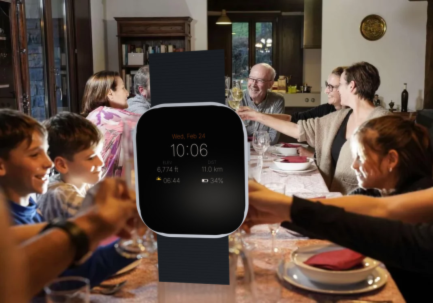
10.06
